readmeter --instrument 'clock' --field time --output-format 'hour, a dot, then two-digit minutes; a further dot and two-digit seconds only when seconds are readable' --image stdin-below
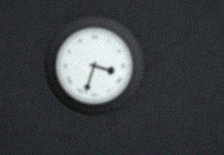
3.33
